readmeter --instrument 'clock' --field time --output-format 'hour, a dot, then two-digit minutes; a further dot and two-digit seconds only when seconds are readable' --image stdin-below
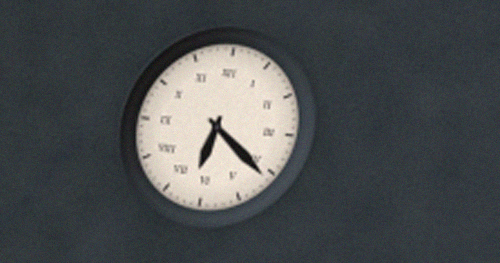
6.21
